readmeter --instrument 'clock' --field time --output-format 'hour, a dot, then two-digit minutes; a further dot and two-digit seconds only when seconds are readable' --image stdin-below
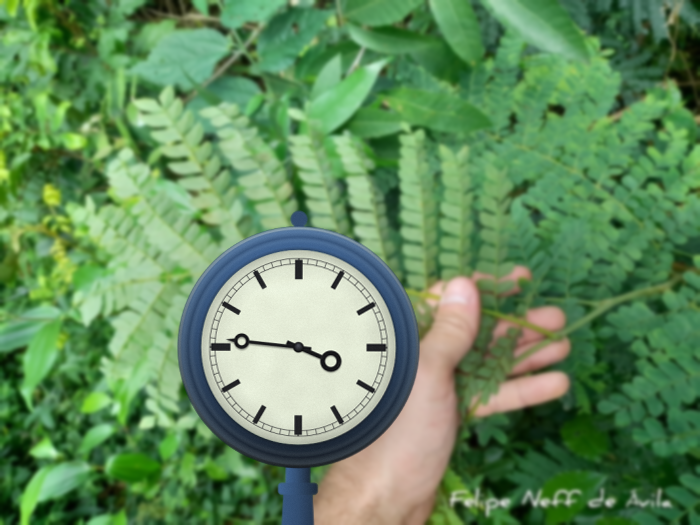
3.46
